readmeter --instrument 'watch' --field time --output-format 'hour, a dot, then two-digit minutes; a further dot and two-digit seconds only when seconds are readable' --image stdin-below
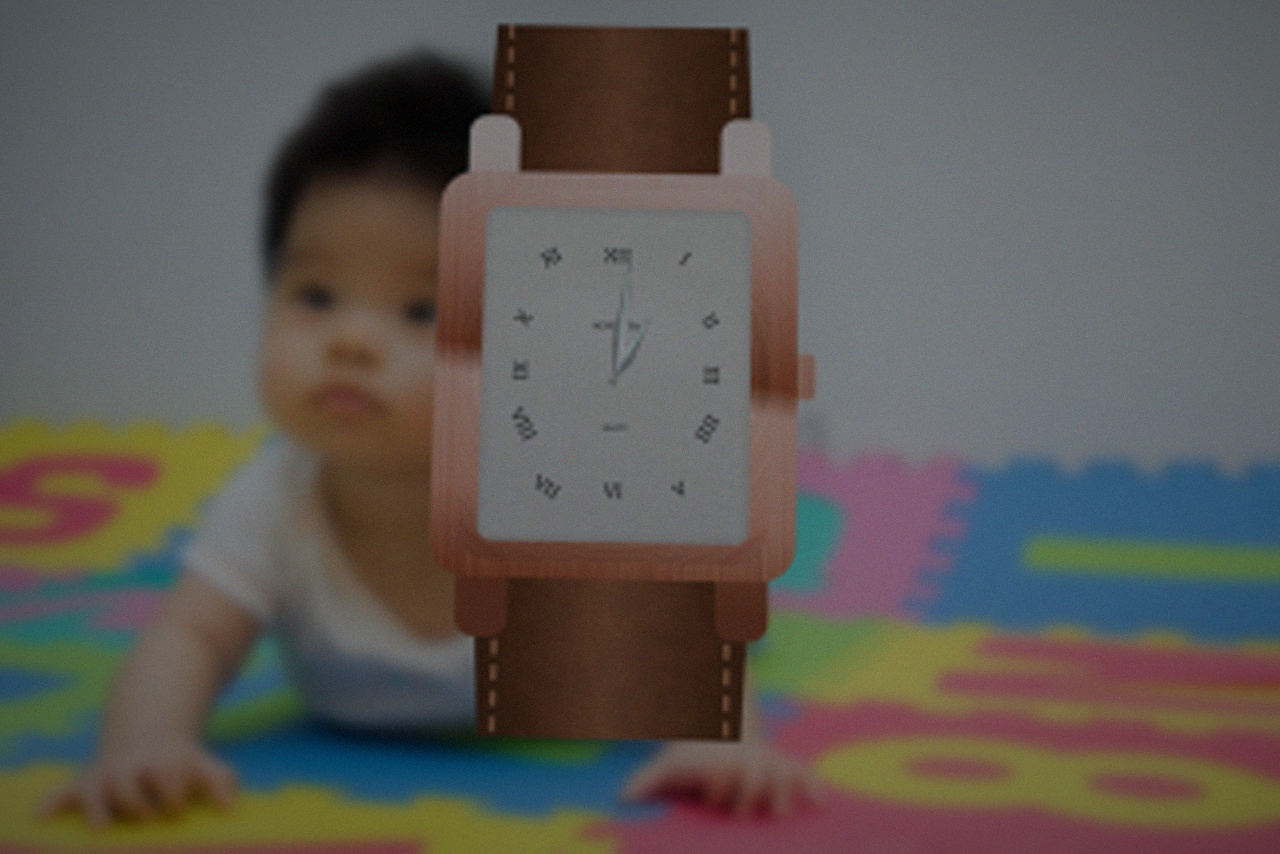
1.01
